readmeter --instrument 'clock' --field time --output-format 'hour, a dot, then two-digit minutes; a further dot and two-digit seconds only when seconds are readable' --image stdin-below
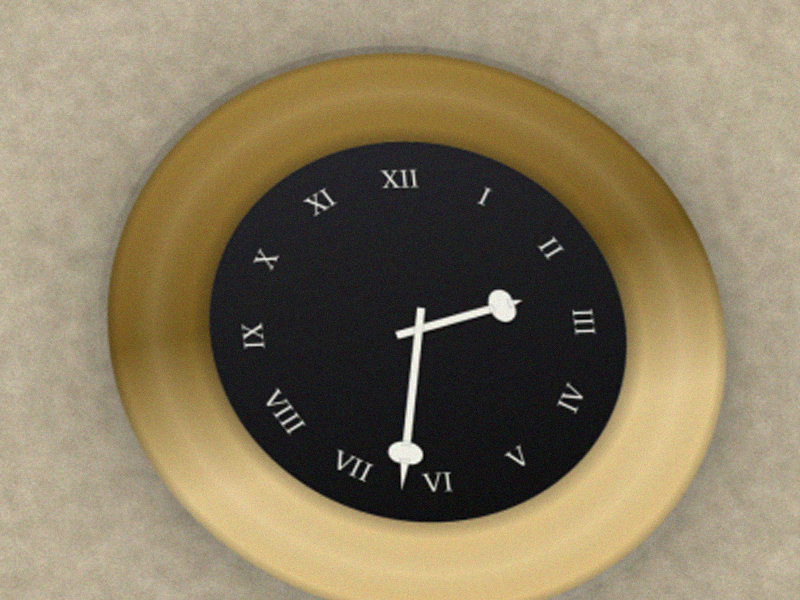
2.32
